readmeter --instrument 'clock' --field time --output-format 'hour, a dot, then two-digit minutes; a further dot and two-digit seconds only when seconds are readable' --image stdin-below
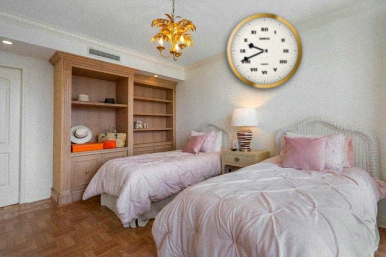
9.41
